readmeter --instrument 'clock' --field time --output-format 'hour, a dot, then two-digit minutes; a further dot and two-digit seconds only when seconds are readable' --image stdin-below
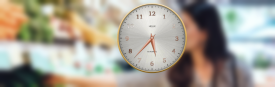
5.37
